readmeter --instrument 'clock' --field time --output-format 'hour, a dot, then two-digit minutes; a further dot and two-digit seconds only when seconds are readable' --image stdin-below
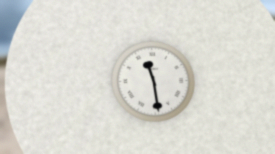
11.29
